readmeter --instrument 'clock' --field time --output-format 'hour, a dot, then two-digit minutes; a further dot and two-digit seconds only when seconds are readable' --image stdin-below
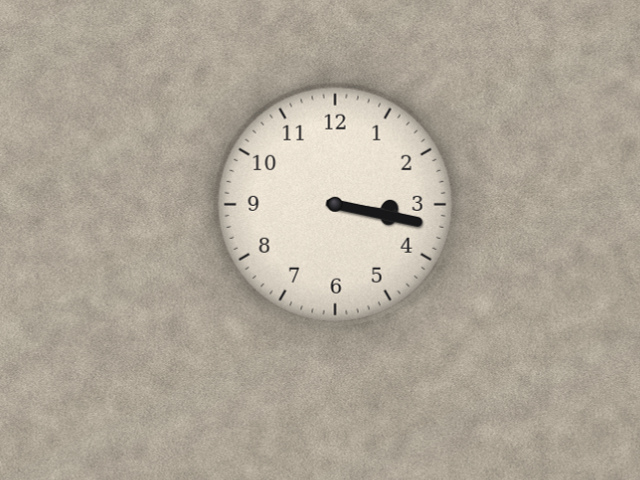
3.17
